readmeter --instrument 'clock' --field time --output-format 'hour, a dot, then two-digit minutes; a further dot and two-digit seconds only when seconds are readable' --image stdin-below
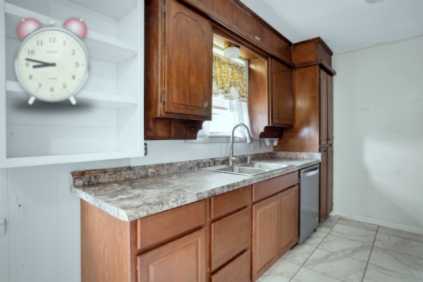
8.47
